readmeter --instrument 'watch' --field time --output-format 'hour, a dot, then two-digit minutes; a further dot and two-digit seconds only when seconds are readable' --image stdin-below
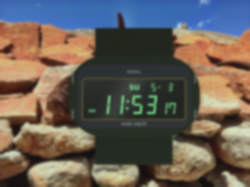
11.53.17
